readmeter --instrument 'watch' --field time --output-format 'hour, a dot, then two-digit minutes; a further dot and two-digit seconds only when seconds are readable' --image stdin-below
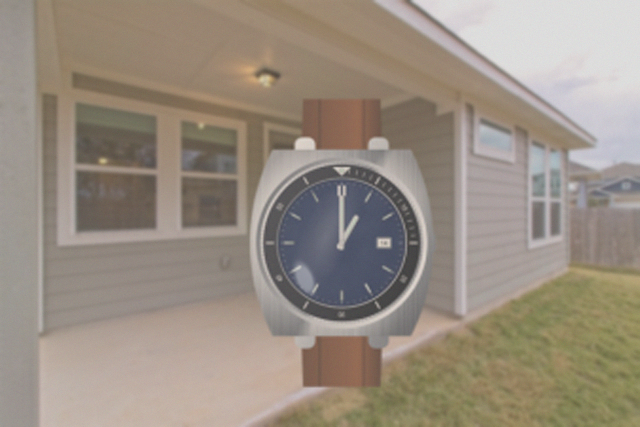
1.00
